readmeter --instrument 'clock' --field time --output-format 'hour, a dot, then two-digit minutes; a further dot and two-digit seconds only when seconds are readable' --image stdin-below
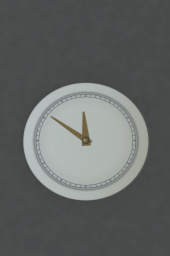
11.51
